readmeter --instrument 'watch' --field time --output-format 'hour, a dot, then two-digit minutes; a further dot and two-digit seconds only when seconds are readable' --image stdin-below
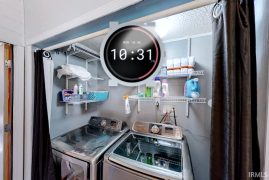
10.31
